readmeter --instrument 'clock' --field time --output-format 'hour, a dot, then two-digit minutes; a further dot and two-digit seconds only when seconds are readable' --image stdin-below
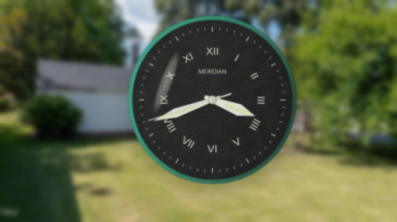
3.41.42
